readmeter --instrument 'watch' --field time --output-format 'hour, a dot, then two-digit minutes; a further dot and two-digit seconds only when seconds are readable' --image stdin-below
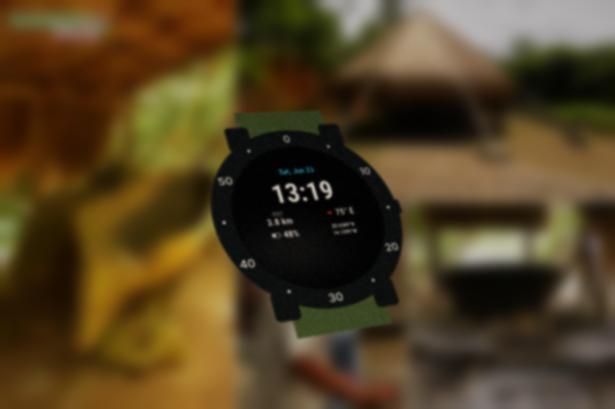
13.19
